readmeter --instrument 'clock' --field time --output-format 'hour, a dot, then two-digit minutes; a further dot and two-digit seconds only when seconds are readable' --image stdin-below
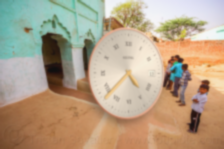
4.38
